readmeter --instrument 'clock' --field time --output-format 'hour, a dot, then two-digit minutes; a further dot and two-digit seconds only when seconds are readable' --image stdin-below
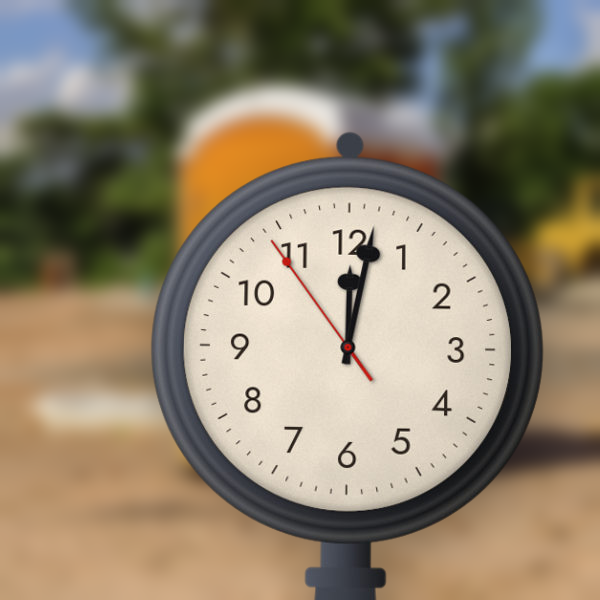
12.01.54
